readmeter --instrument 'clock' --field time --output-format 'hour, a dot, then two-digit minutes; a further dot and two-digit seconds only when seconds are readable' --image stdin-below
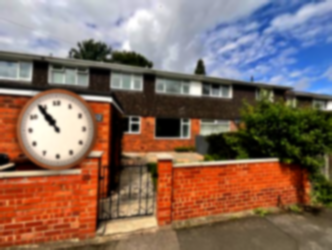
10.54
